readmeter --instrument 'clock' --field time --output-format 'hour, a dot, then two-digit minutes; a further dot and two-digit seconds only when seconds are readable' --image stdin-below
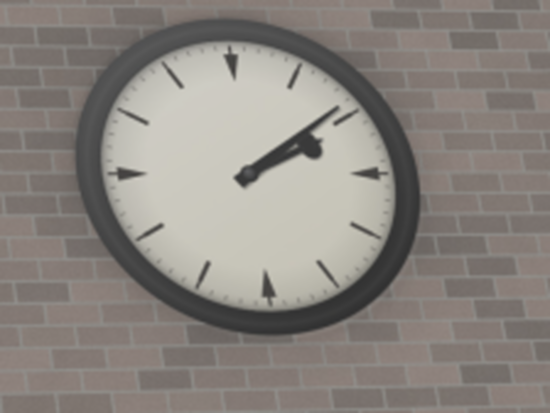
2.09
